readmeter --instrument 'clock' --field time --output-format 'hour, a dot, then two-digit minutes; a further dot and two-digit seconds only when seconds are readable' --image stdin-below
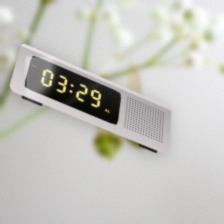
3.29
